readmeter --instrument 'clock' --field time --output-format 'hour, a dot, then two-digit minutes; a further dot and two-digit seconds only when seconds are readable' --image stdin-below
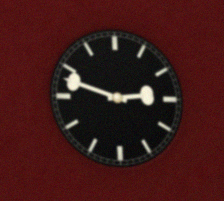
2.48
